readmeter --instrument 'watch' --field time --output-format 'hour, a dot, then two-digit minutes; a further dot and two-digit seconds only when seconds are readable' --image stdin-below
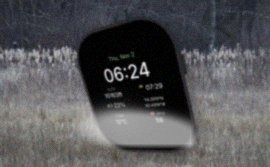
6.24
